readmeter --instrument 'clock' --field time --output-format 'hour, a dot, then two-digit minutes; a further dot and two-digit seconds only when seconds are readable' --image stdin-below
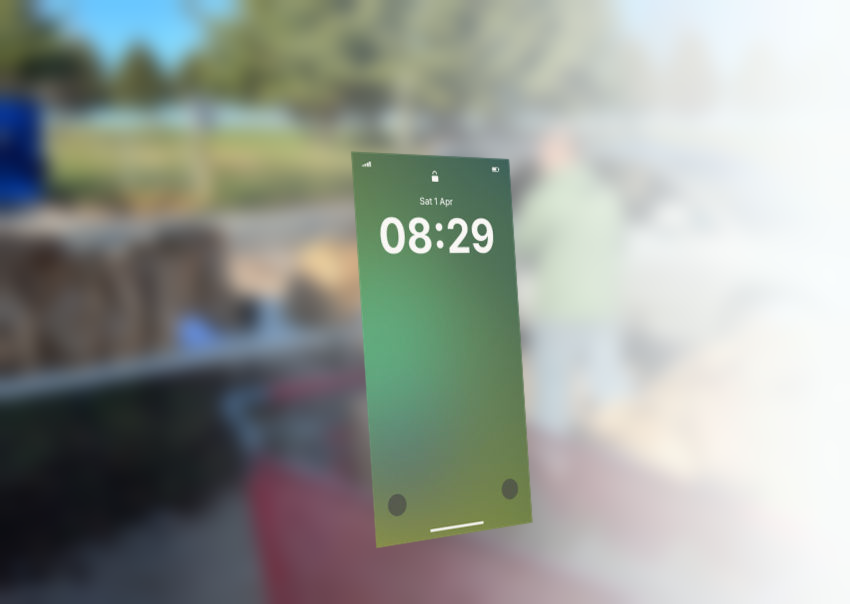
8.29
